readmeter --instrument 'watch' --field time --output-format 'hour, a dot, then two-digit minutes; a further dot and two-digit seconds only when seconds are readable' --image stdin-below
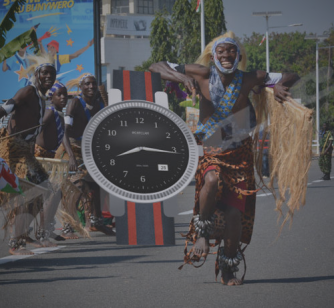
8.16
